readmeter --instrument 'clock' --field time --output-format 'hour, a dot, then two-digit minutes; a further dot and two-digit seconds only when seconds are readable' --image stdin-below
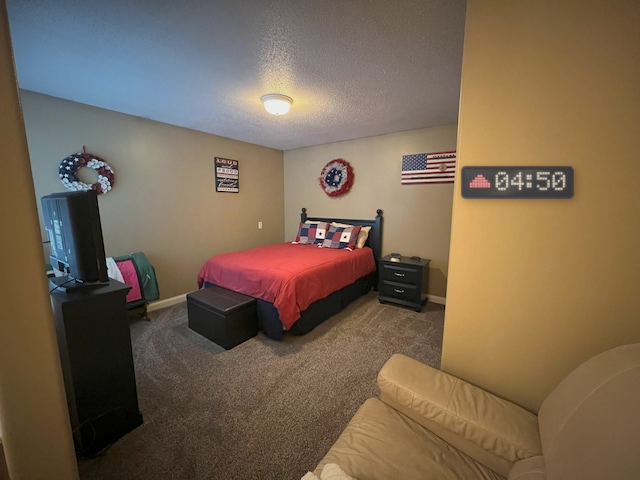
4.50
